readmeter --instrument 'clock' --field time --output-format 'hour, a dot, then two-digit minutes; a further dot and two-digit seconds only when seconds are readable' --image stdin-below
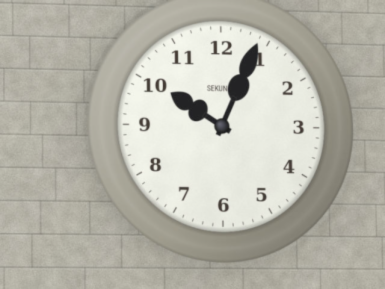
10.04
